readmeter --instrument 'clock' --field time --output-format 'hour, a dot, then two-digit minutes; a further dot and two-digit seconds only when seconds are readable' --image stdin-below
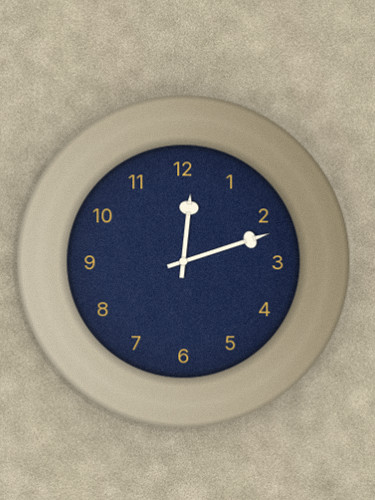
12.12
